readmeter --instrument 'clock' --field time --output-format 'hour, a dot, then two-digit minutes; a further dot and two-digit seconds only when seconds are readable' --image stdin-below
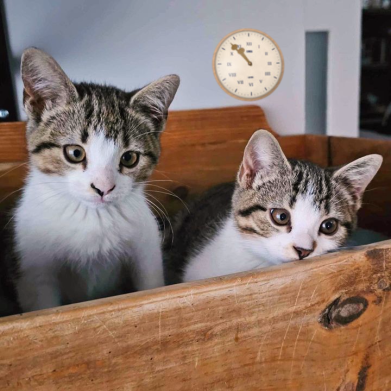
10.53
